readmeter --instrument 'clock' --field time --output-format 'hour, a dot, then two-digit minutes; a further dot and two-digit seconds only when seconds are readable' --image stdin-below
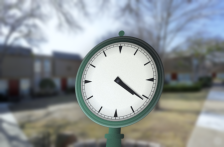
4.21
